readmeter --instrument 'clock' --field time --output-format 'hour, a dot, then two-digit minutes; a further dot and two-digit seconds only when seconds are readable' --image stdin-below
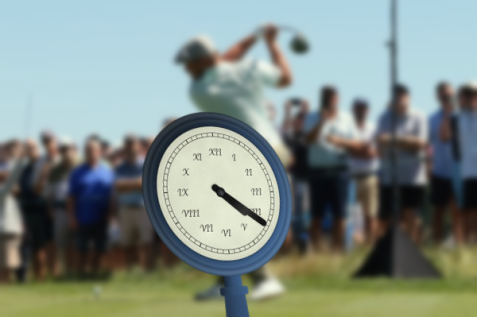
4.21
